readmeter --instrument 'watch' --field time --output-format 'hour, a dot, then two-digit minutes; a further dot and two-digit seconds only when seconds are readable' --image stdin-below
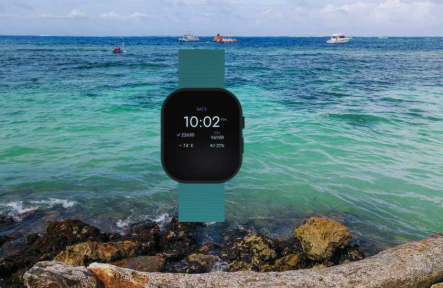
10.02
